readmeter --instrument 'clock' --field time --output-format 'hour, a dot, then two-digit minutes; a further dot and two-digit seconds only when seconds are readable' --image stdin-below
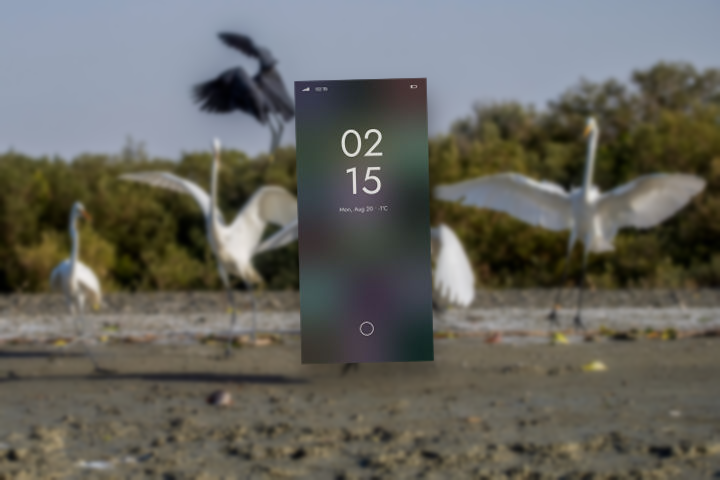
2.15
